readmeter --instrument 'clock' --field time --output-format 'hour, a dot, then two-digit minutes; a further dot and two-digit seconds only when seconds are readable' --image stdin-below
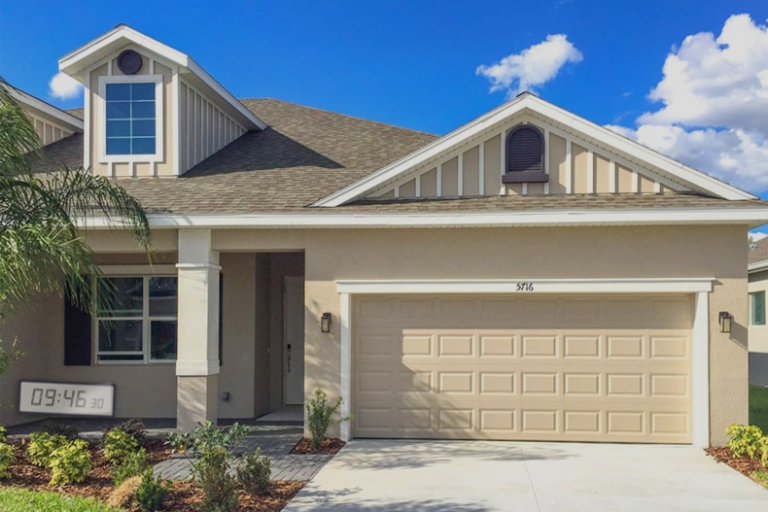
9.46.30
